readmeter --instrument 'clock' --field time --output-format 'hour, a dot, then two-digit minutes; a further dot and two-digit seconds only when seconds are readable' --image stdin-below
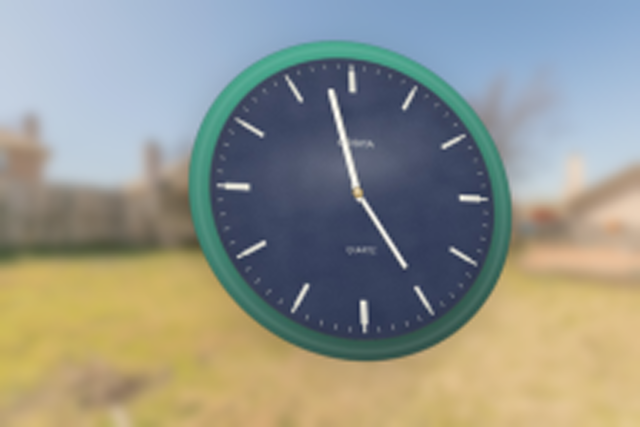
4.58
